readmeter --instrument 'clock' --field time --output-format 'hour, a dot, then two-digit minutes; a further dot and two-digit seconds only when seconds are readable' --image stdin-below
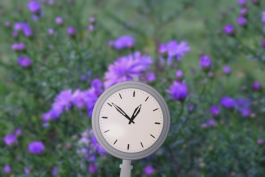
12.51
